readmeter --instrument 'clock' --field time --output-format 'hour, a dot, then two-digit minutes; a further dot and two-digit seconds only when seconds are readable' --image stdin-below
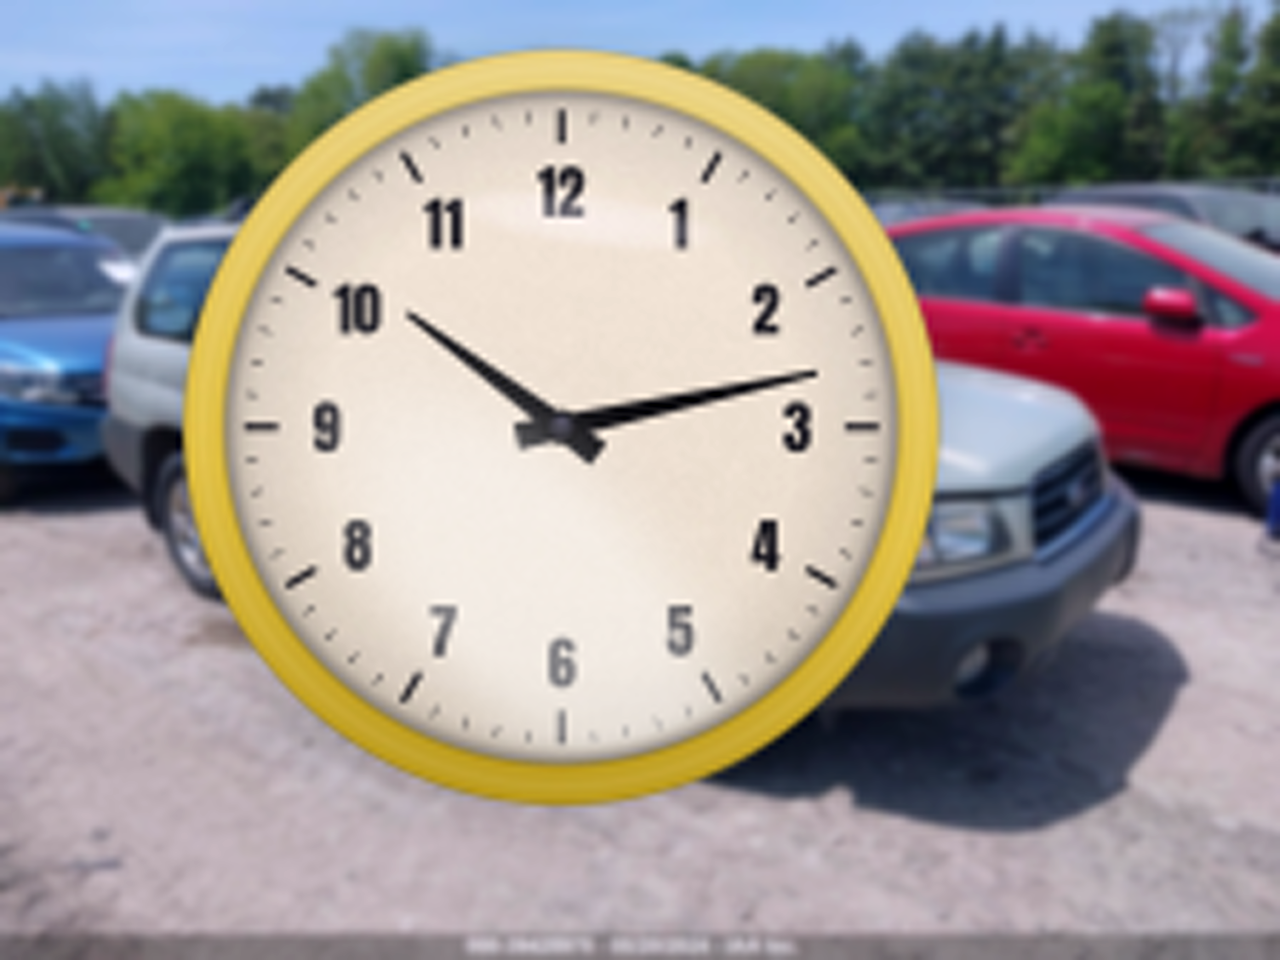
10.13
